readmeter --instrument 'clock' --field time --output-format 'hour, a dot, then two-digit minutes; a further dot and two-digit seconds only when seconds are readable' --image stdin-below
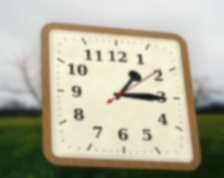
1.15.09
